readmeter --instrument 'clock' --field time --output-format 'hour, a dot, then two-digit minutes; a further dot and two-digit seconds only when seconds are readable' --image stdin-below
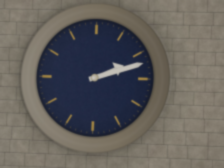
2.12
